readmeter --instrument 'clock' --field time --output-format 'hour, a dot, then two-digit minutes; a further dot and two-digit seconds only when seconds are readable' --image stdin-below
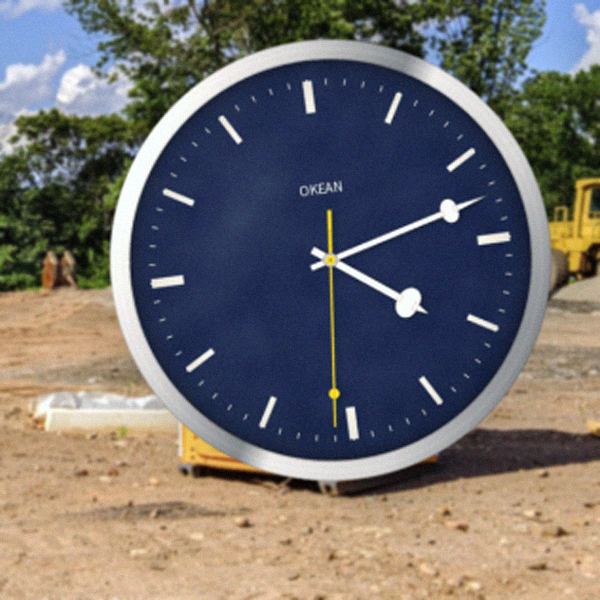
4.12.31
